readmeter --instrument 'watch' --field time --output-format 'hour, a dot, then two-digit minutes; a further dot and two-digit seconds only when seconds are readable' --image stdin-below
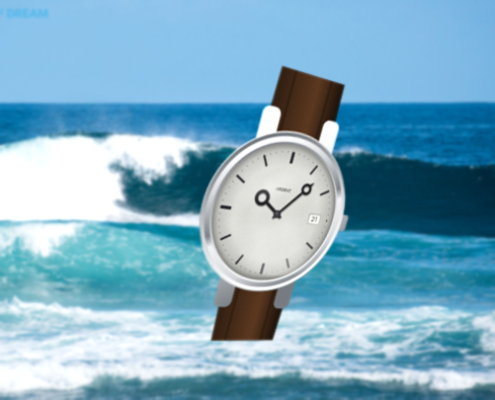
10.07
